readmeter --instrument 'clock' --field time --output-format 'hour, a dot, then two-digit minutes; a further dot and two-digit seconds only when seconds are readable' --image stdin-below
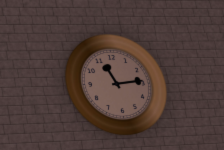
11.14
